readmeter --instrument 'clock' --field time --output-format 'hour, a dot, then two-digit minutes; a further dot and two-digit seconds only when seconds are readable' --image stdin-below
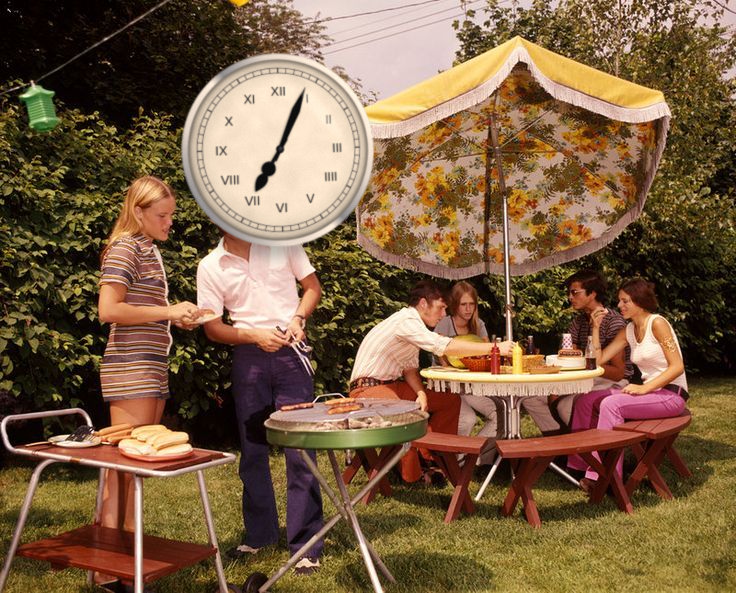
7.04
